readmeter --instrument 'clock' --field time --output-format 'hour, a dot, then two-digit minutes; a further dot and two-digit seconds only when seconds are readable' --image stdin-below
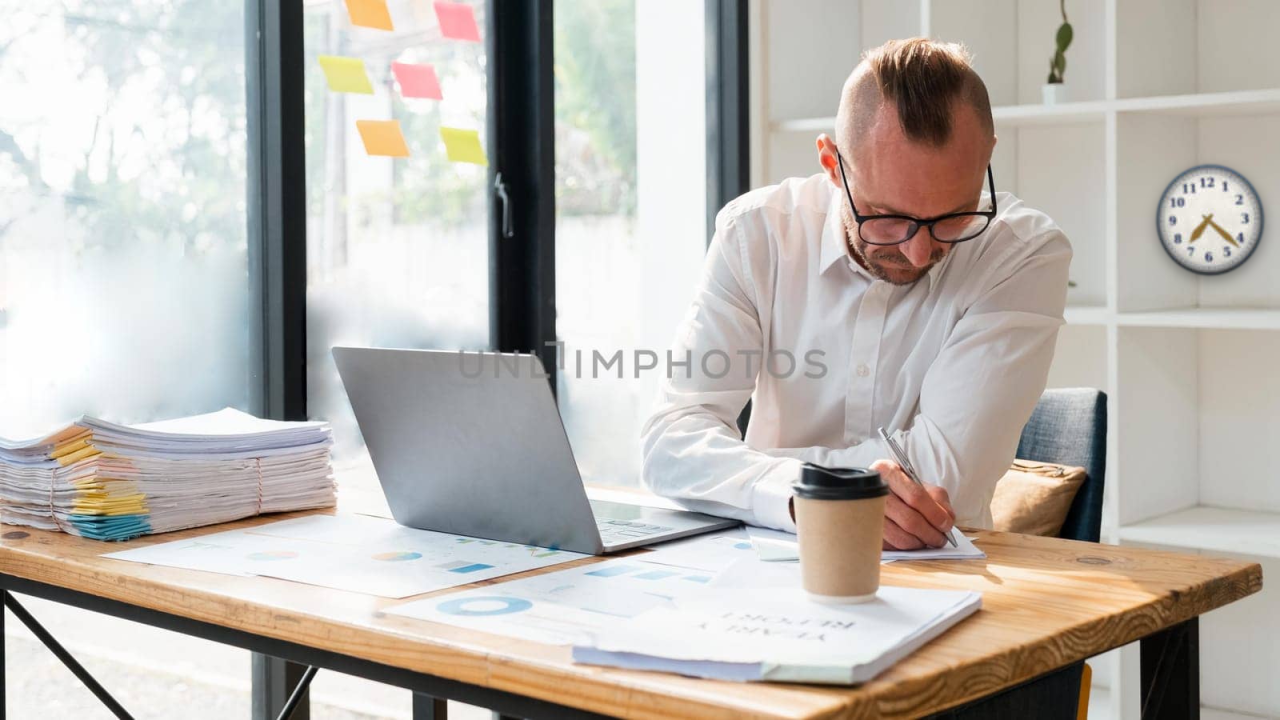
7.22
